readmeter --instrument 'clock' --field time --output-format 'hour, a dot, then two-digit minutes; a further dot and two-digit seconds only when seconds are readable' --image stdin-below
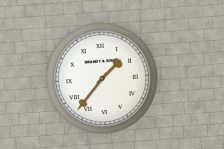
1.37
